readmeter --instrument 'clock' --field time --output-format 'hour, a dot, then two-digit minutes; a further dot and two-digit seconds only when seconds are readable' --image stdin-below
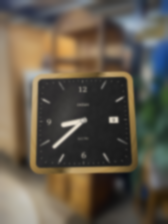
8.38
